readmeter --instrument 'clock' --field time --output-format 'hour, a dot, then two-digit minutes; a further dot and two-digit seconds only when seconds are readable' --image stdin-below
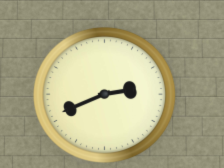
2.41
